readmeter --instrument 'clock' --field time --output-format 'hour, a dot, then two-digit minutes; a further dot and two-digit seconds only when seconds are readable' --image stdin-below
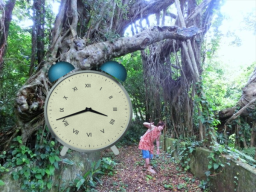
3.42
